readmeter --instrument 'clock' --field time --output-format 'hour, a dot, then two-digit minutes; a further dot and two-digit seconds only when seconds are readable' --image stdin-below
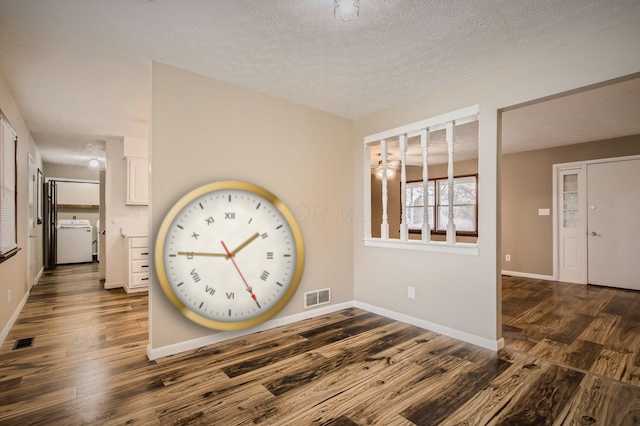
1.45.25
